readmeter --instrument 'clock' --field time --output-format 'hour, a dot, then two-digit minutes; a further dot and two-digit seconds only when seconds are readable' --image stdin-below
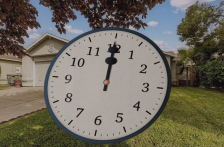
12.00
